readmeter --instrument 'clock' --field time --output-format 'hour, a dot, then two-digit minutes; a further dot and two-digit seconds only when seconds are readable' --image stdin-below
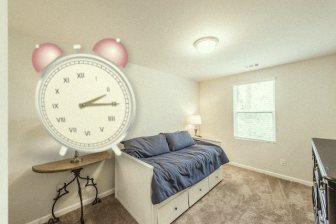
2.15
